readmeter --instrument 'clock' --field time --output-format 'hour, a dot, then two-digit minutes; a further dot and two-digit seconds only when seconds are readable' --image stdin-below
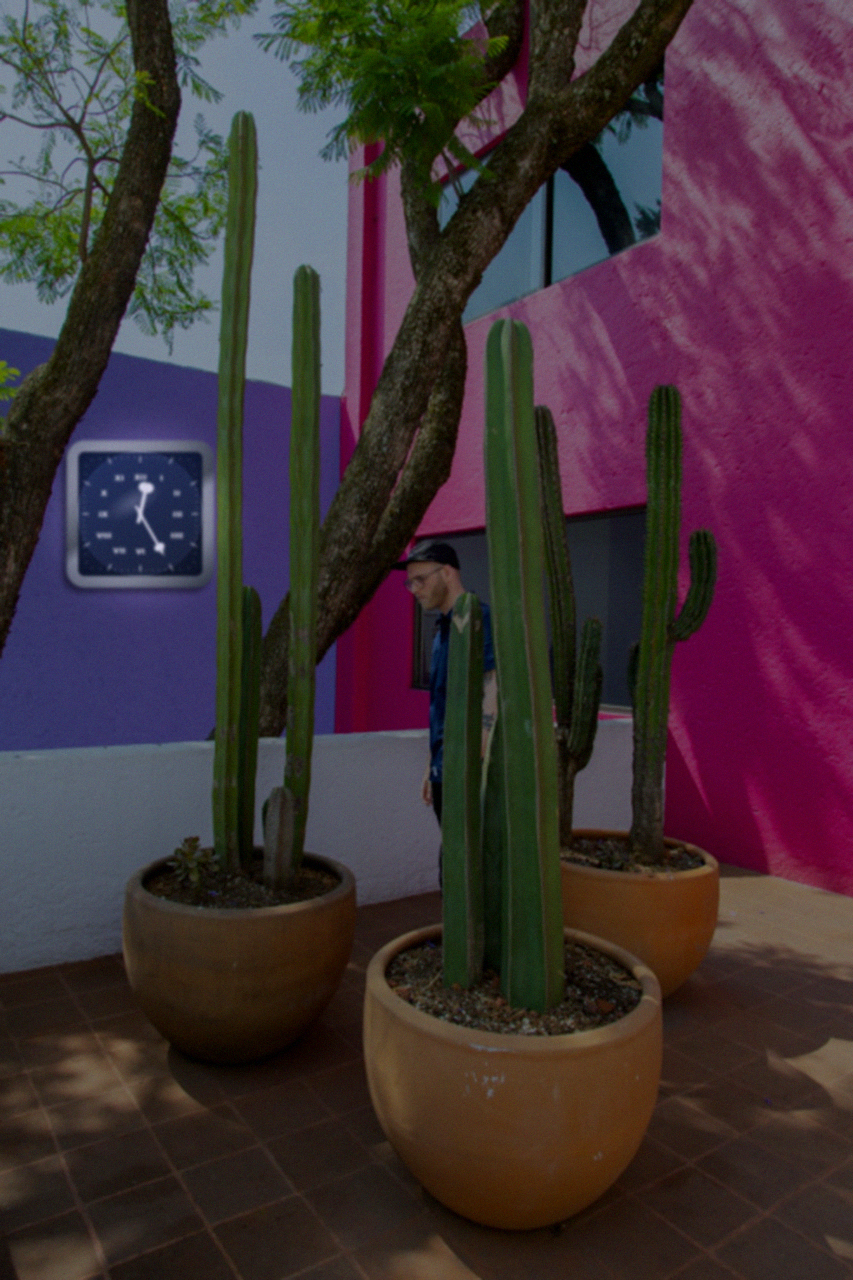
12.25
